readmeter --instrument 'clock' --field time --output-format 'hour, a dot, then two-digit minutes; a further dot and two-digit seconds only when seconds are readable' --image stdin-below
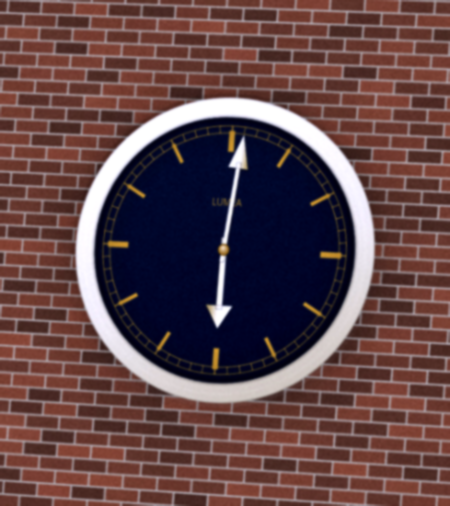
6.01
